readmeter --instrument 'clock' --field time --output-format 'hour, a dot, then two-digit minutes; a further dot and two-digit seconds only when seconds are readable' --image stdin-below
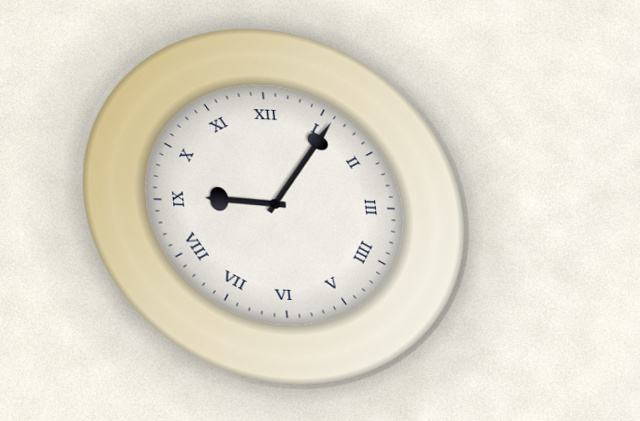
9.06
